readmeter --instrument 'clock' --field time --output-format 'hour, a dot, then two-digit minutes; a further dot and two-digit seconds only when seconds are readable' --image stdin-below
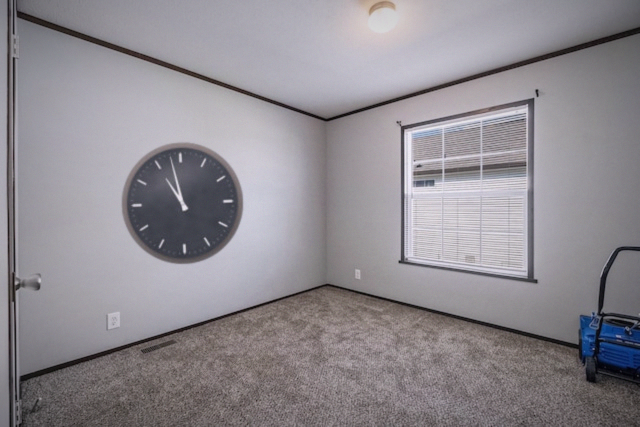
10.58
